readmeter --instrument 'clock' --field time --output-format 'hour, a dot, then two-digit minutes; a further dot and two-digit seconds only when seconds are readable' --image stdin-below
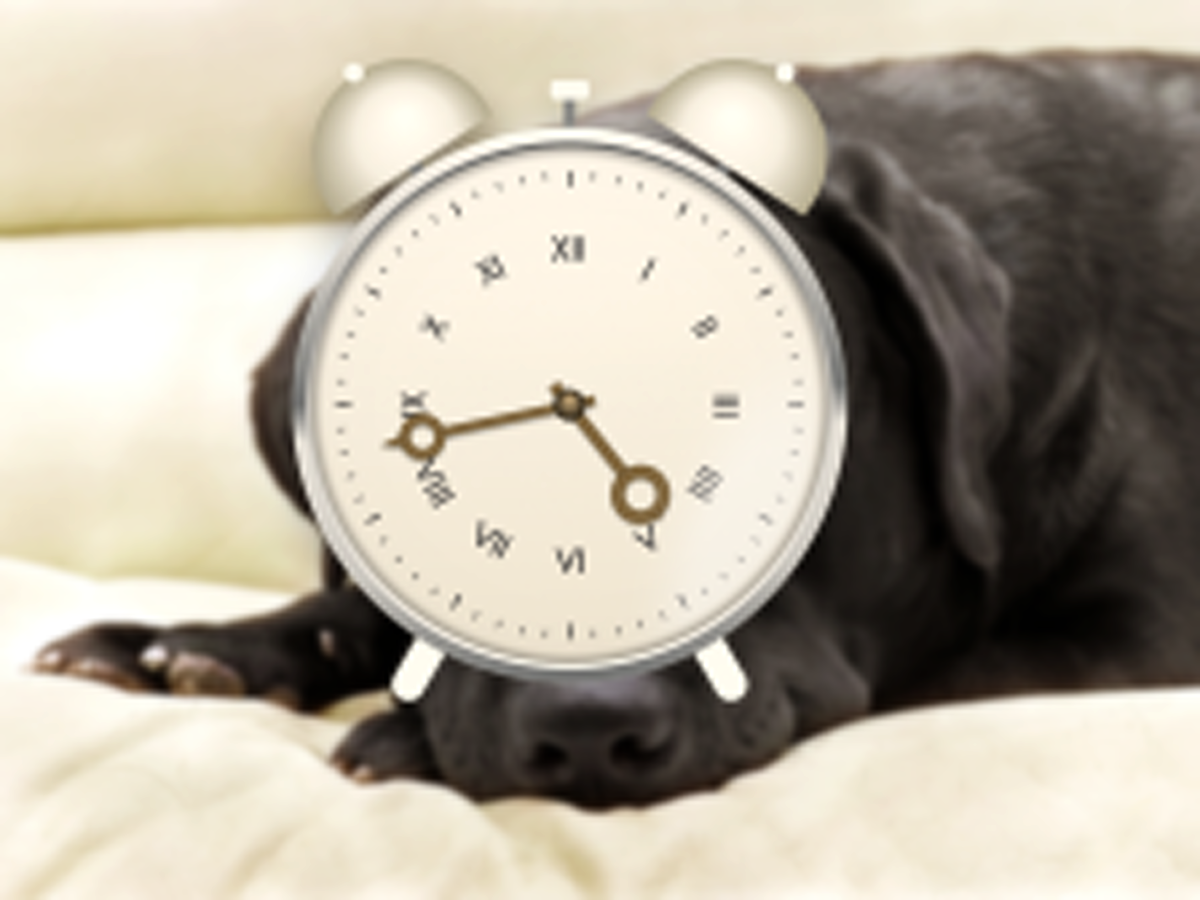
4.43
